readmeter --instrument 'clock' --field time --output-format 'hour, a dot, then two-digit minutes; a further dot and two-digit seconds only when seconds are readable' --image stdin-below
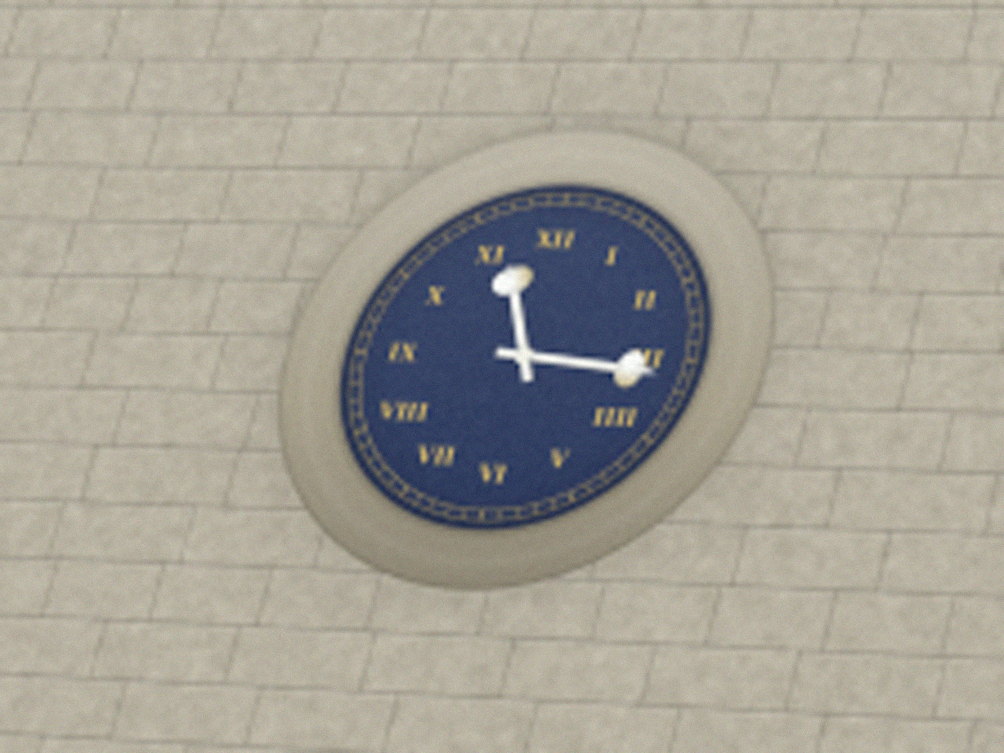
11.16
